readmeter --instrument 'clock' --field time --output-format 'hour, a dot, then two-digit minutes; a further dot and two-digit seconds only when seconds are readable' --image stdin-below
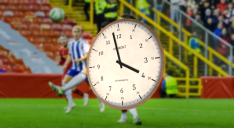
3.58
